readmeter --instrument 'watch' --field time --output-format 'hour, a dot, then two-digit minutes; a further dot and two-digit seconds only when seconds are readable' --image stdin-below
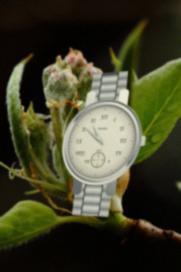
10.51
